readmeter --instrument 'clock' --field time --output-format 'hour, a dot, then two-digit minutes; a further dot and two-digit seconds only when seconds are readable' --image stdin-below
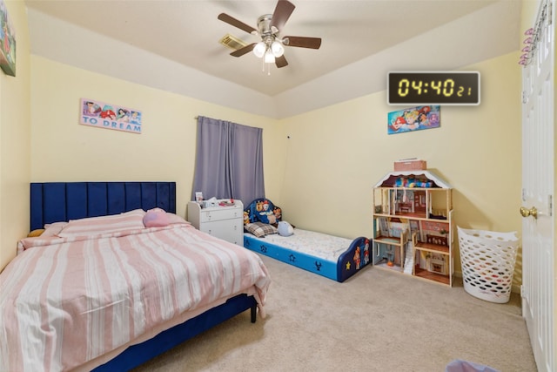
4.40.21
